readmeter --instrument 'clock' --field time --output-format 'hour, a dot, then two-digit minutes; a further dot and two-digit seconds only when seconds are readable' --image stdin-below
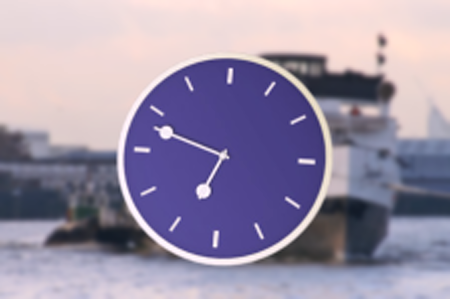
6.48
